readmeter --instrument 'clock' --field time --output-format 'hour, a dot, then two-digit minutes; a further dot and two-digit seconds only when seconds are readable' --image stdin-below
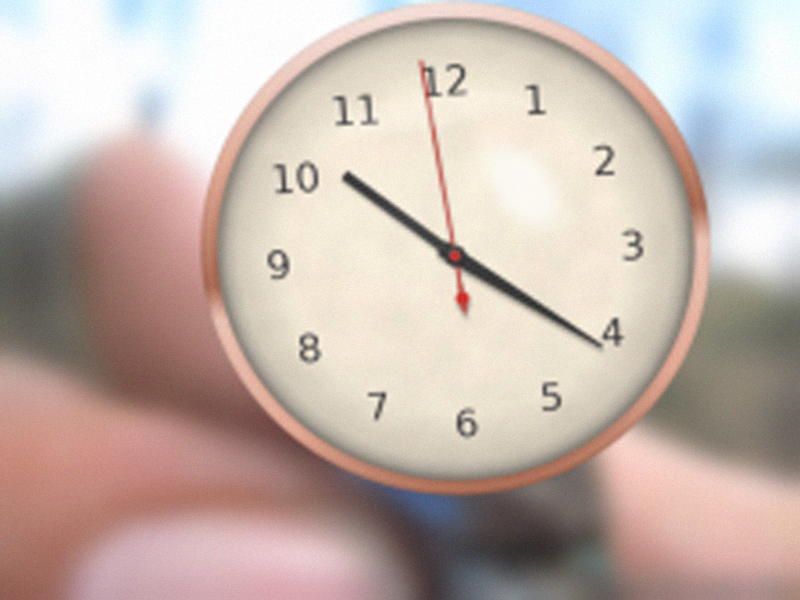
10.20.59
